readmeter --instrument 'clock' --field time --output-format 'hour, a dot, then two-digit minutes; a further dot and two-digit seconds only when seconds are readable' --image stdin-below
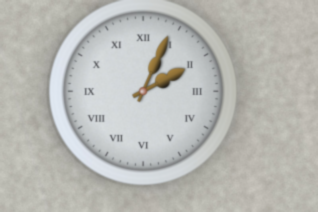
2.04
